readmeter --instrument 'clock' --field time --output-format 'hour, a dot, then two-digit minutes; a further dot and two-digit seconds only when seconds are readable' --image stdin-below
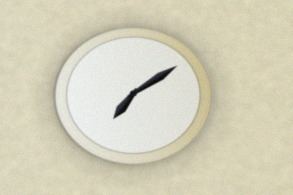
7.09
